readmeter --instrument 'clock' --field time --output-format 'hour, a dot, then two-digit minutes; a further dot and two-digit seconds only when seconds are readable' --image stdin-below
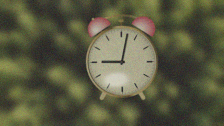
9.02
